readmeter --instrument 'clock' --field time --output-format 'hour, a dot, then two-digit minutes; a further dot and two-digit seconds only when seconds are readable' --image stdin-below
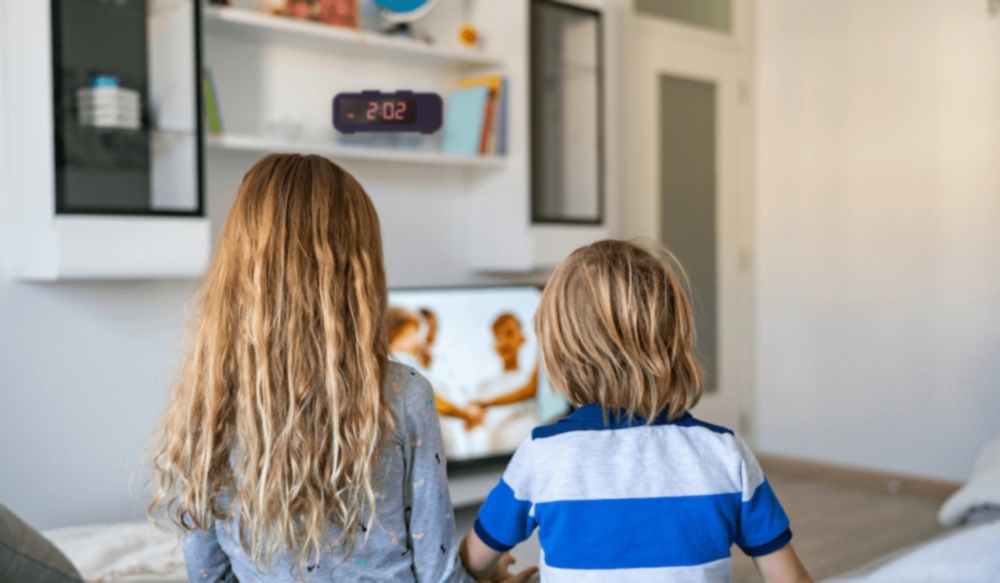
2.02
